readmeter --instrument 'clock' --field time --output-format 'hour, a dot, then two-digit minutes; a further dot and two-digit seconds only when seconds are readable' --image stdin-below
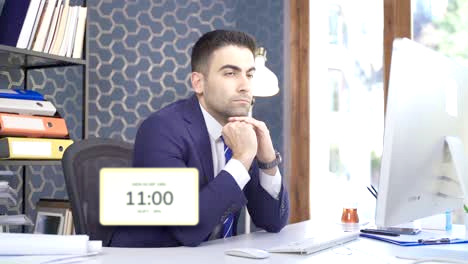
11.00
